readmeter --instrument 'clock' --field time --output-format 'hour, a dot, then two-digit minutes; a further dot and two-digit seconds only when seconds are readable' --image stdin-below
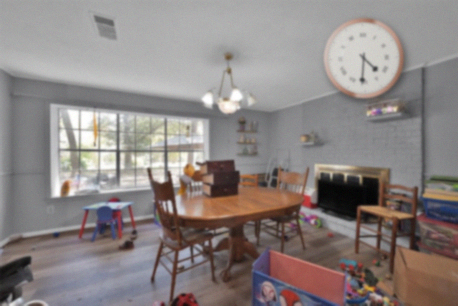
4.31
